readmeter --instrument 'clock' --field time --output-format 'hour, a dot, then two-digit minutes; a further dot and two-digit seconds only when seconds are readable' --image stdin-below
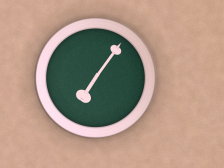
7.06
